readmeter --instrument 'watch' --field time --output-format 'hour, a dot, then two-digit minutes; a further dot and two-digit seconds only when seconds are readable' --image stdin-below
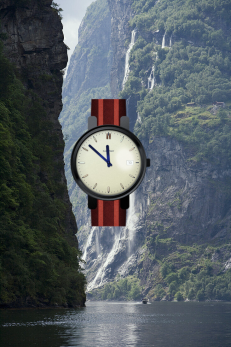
11.52
